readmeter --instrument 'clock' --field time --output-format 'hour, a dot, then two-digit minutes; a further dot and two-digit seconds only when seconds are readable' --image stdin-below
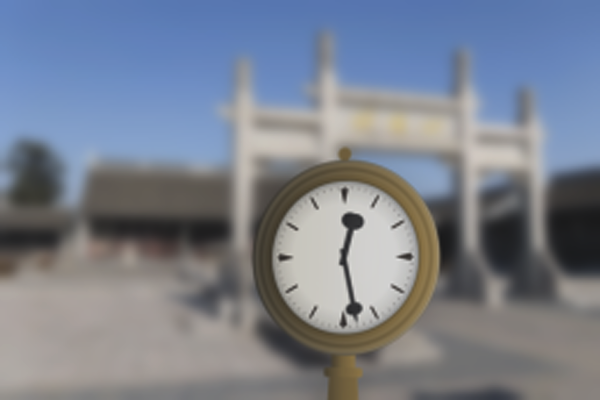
12.28
